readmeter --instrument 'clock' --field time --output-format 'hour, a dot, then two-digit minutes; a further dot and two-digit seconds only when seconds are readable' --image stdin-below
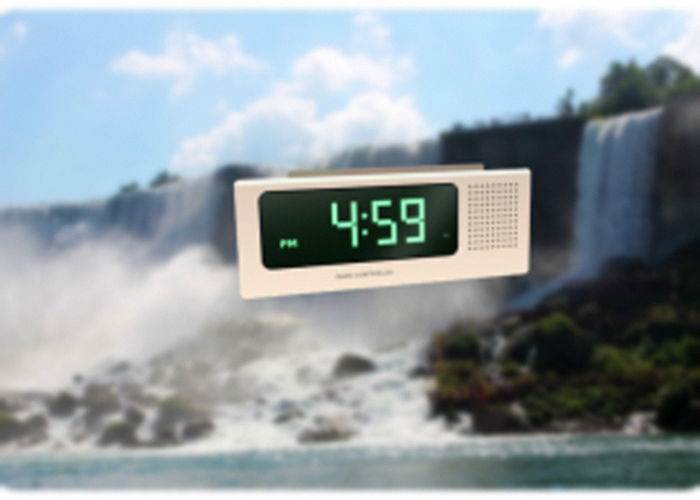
4.59
